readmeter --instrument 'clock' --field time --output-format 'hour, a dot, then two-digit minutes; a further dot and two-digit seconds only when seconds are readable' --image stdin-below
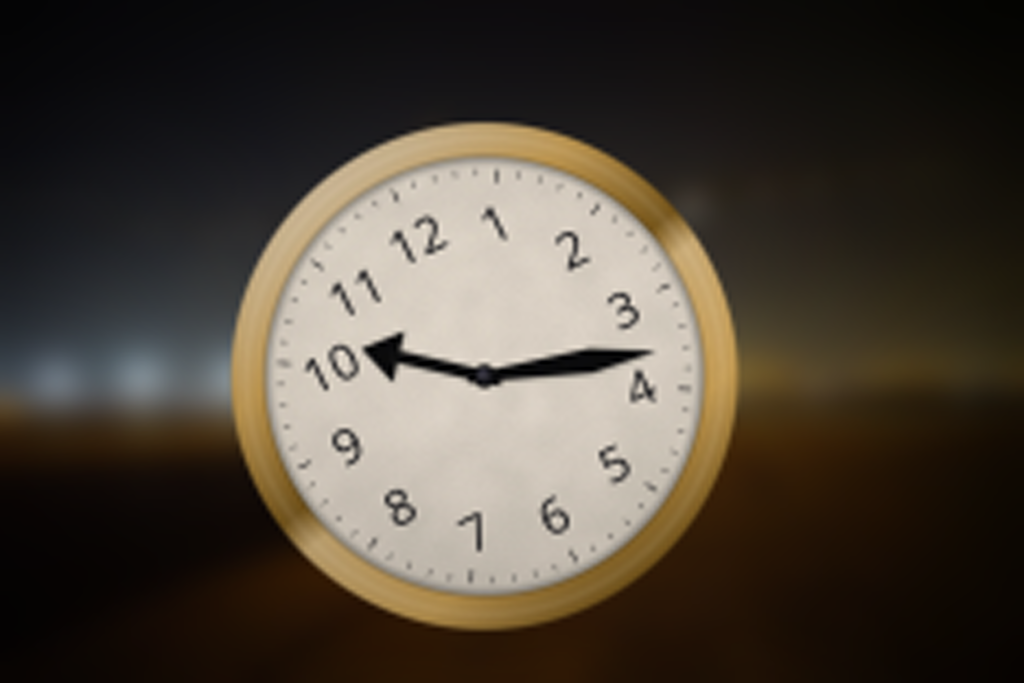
10.18
